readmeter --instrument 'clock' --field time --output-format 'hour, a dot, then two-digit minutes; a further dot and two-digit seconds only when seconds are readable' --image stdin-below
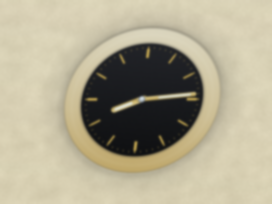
8.14
